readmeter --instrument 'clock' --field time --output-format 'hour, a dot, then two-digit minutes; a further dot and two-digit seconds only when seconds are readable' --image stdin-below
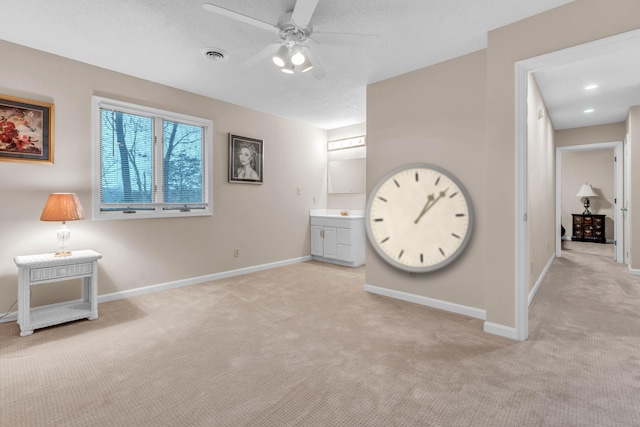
1.08
